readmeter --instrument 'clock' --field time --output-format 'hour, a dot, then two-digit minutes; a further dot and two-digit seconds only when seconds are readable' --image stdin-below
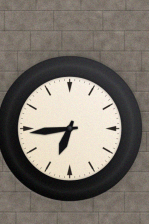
6.44
